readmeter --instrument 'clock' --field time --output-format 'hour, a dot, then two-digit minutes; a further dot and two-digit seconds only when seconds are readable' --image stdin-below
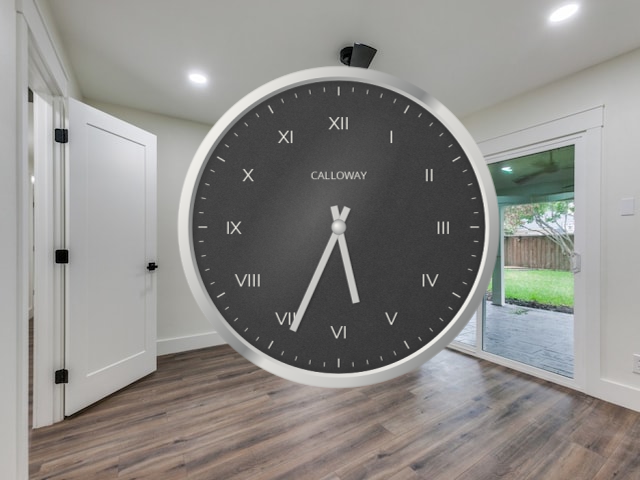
5.34
